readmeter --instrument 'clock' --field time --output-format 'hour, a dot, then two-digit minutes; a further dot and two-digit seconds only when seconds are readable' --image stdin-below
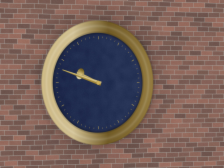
9.48
